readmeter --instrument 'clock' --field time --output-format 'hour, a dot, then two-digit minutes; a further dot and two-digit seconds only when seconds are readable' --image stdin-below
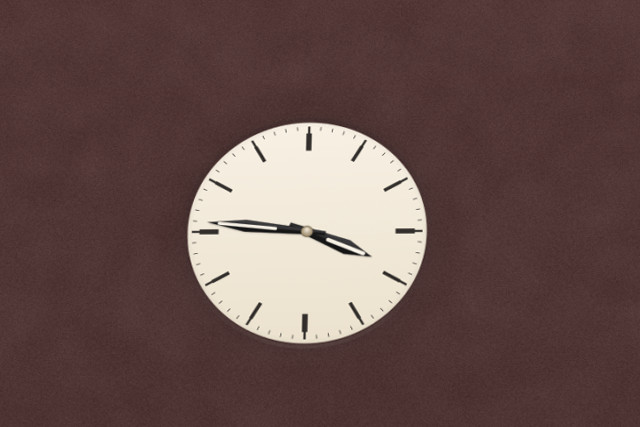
3.46
